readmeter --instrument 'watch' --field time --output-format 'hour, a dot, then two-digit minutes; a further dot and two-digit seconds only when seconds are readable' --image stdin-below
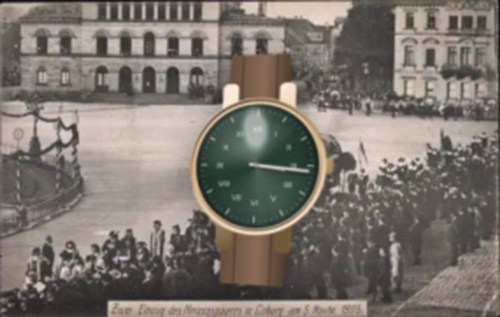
3.16
